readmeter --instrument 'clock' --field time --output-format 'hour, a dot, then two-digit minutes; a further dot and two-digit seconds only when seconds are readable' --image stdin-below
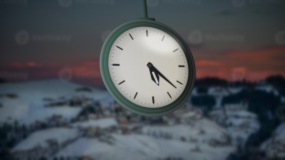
5.22
